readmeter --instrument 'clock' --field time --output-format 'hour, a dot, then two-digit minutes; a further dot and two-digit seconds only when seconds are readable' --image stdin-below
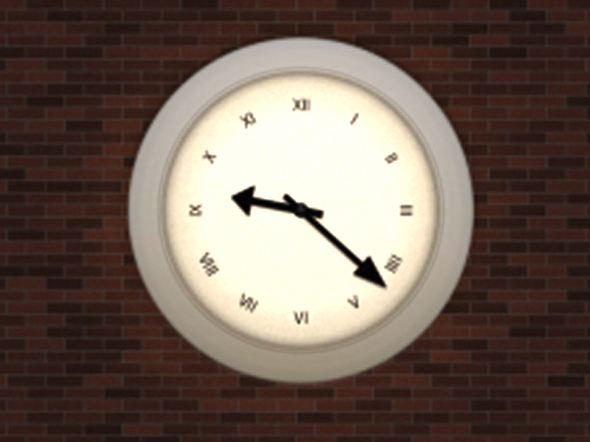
9.22
